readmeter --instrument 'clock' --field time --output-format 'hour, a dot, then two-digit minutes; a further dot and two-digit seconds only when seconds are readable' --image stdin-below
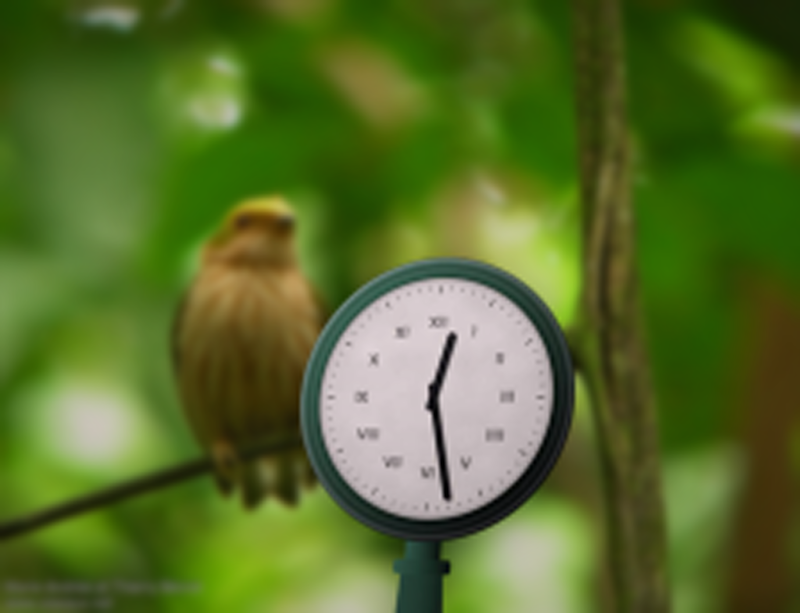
12.28
